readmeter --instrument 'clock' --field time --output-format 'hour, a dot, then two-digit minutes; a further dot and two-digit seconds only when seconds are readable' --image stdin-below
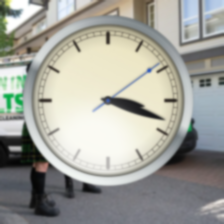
3.18.09
